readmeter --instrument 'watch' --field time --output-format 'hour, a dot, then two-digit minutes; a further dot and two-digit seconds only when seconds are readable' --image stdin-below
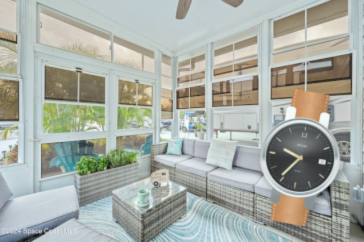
9.36
